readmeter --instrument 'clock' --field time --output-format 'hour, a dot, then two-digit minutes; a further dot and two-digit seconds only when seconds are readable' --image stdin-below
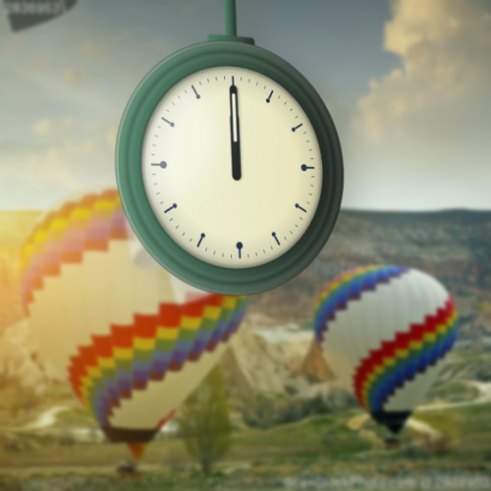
12.00
